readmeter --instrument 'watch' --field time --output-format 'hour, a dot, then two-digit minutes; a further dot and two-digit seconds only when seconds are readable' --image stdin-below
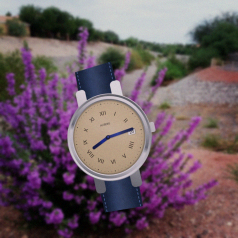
8.14
